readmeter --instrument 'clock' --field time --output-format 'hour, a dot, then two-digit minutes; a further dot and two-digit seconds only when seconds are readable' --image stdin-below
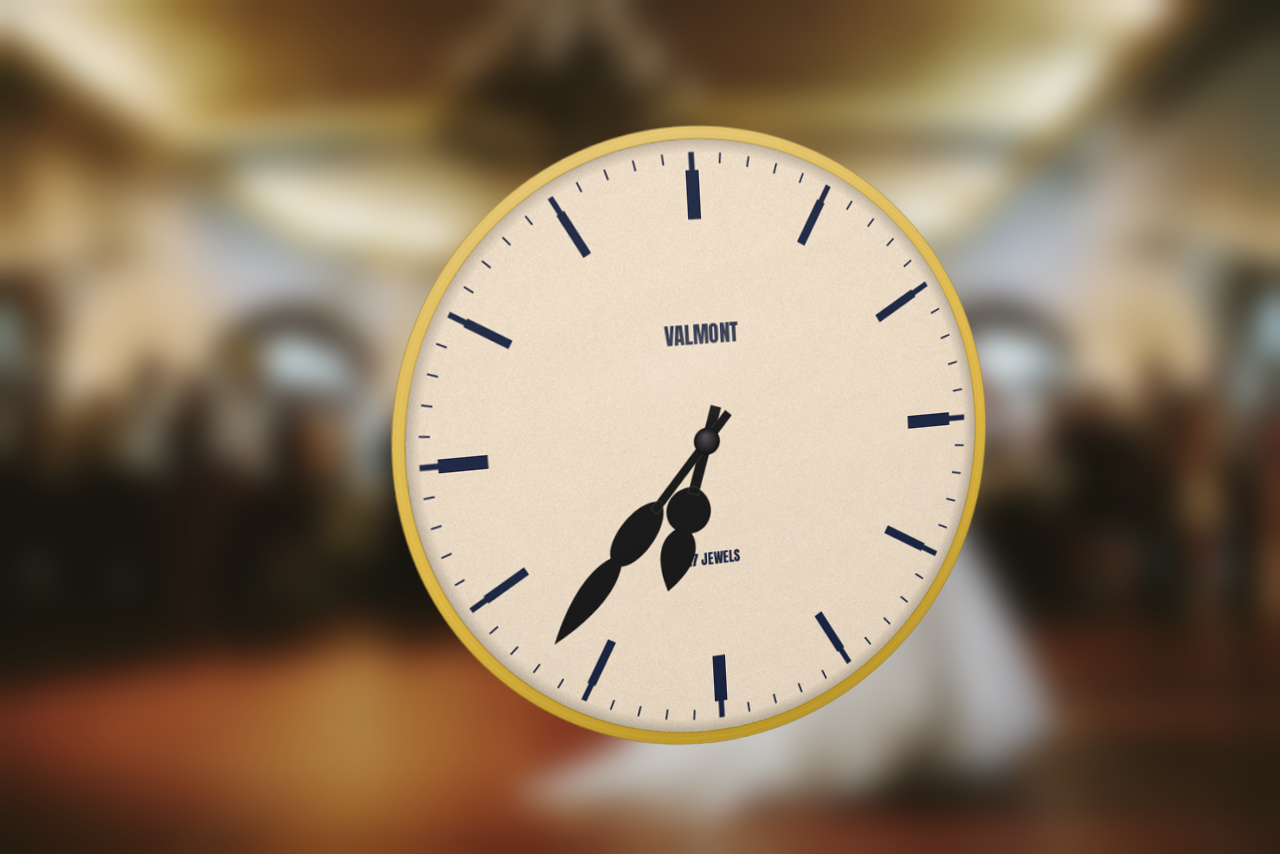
6.37
